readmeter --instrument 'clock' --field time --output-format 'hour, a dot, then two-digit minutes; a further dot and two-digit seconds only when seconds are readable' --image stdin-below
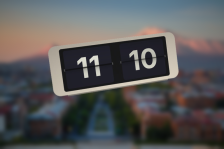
11.10
